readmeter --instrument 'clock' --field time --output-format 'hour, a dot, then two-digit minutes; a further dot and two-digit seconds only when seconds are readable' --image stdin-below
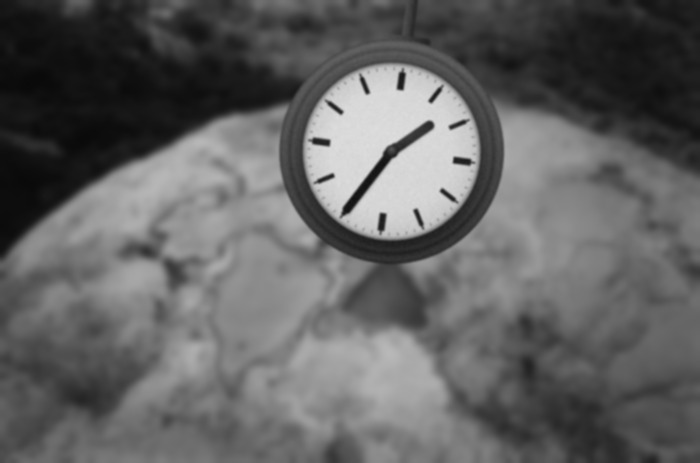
1.35
